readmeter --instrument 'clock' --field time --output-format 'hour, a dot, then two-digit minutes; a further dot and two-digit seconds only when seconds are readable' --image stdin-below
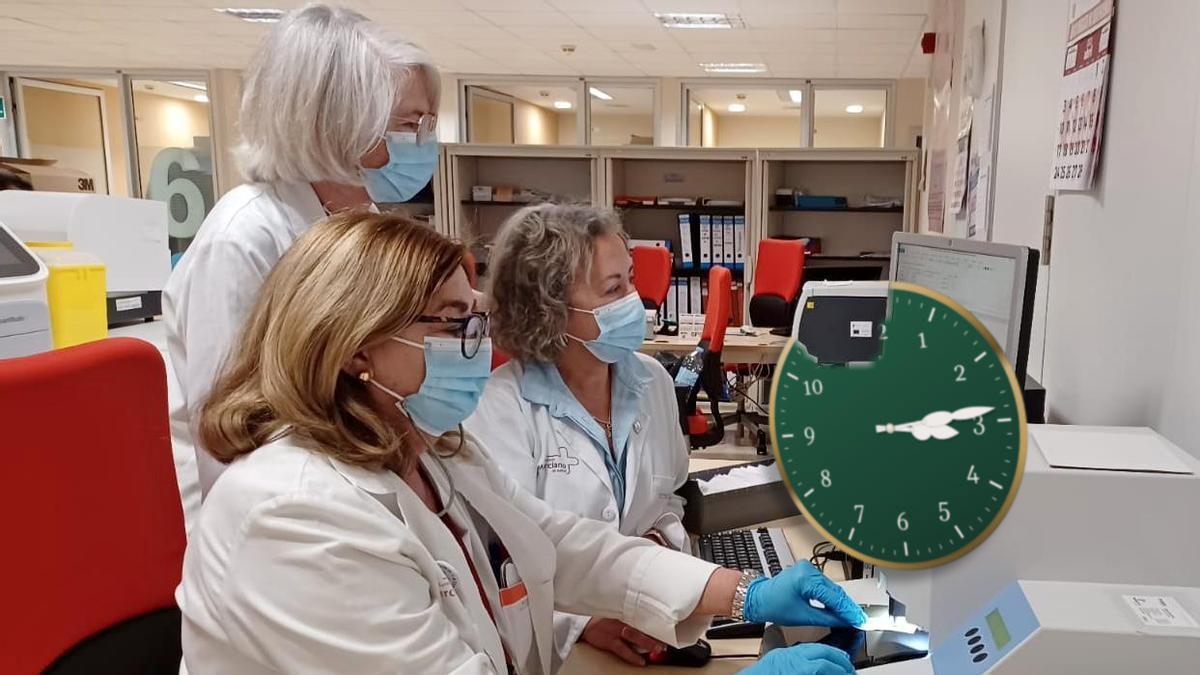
3.14
